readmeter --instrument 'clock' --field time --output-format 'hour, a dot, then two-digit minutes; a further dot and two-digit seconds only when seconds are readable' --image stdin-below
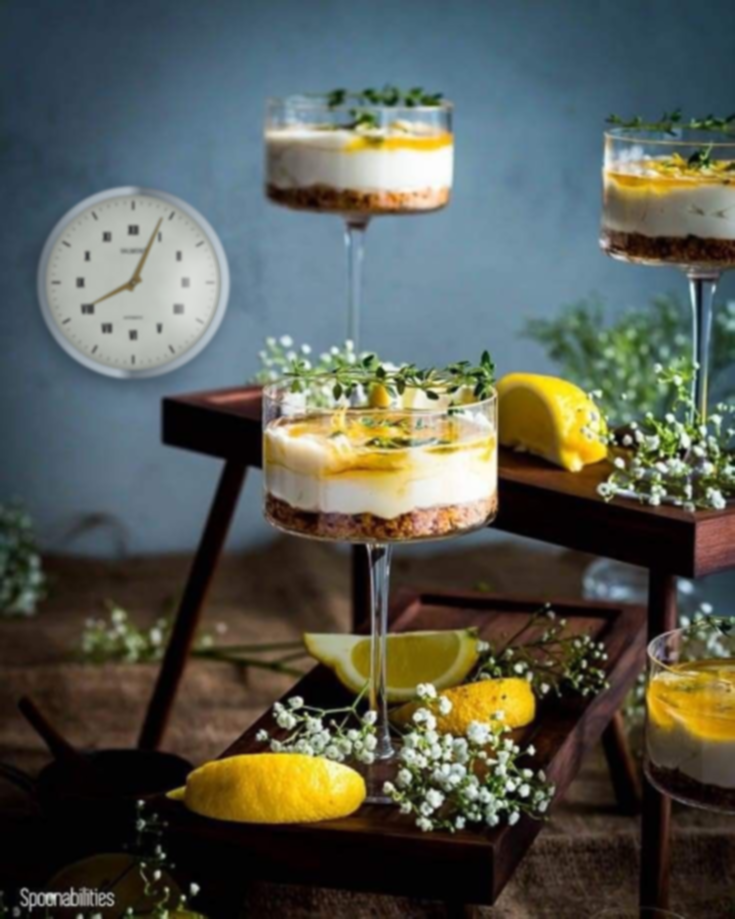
8.04
